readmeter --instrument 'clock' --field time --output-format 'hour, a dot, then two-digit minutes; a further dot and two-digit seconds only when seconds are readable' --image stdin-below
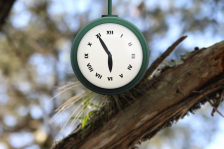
5.55
